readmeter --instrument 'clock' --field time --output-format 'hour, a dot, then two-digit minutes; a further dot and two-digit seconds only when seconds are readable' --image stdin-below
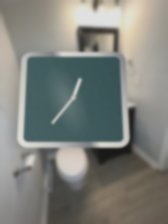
12.36
